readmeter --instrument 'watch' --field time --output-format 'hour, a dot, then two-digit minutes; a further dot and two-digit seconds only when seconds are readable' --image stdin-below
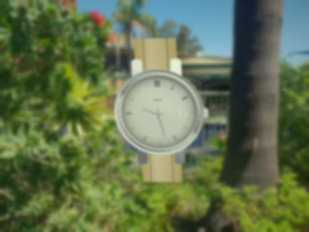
9.28
